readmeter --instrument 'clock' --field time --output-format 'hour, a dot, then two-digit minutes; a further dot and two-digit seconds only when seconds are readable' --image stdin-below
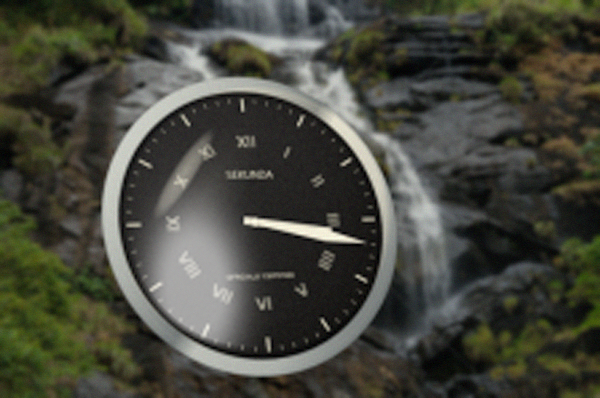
3.17
